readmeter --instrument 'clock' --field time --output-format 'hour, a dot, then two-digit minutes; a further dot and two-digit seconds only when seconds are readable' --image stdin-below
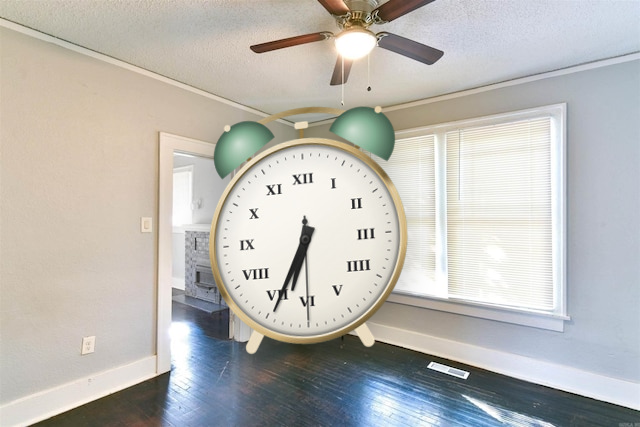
6.34.30
